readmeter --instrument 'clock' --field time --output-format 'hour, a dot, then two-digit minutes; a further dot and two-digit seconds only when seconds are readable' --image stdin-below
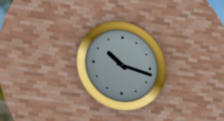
10.17
